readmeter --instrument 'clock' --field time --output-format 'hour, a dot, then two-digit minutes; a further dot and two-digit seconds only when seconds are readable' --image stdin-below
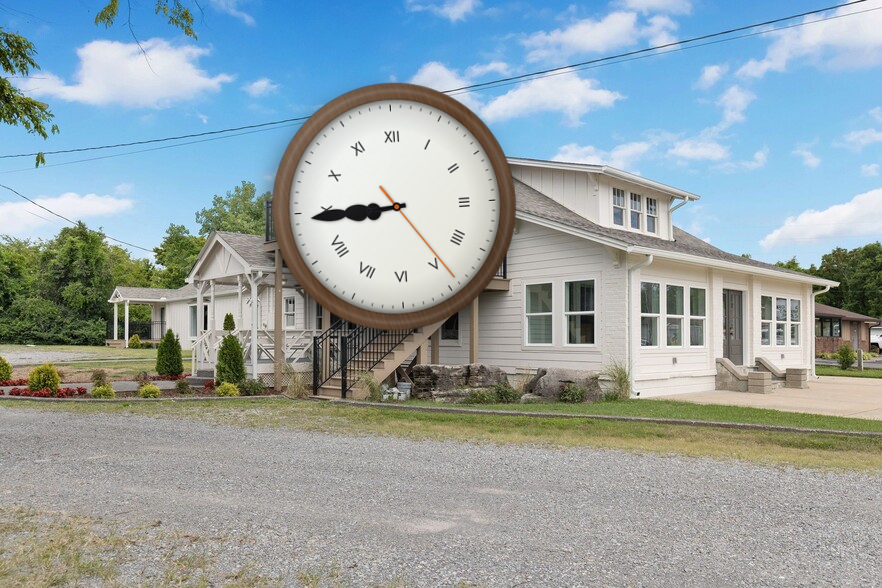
8.44.24
